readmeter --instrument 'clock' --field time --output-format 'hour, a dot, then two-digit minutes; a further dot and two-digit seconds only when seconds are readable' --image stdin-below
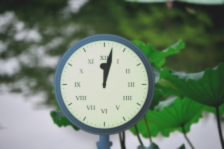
12.02
